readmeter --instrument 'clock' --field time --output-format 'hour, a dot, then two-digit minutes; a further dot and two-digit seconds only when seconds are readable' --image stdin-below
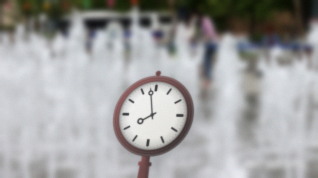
7.58
